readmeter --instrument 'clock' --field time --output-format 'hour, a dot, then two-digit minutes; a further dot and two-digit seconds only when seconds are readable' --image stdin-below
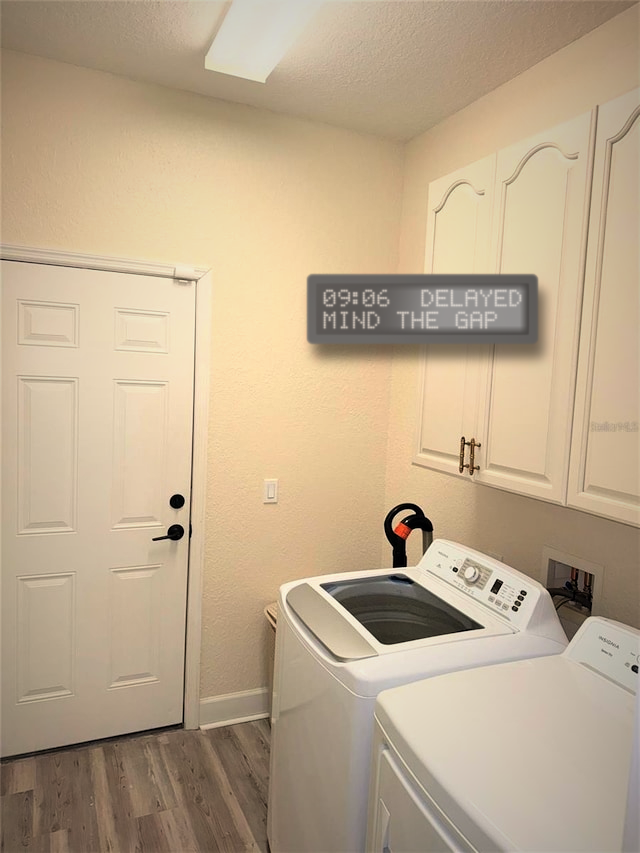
9.06
